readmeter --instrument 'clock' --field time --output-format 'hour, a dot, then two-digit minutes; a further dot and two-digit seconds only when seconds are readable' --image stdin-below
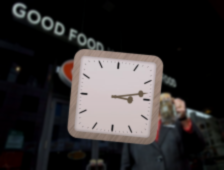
3.13
